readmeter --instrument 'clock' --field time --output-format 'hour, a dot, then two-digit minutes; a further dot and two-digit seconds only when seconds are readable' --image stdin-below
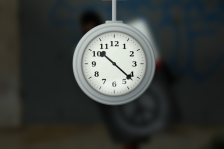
10.22
